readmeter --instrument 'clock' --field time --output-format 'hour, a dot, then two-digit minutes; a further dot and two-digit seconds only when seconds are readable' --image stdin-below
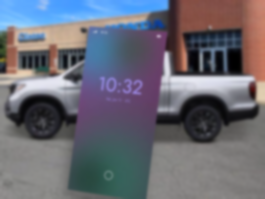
10.32
